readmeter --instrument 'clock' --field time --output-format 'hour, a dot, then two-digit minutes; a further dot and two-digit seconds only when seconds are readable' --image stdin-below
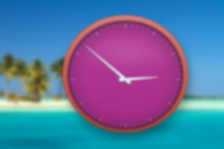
2.52
